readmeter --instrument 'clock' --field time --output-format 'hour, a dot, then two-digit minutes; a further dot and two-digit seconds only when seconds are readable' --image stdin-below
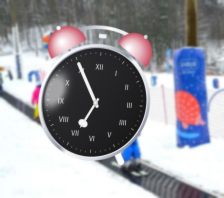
6.55
